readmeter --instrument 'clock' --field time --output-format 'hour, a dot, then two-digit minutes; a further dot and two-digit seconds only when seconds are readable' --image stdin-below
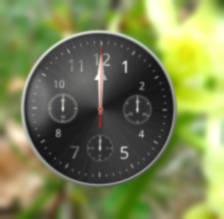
12.00
